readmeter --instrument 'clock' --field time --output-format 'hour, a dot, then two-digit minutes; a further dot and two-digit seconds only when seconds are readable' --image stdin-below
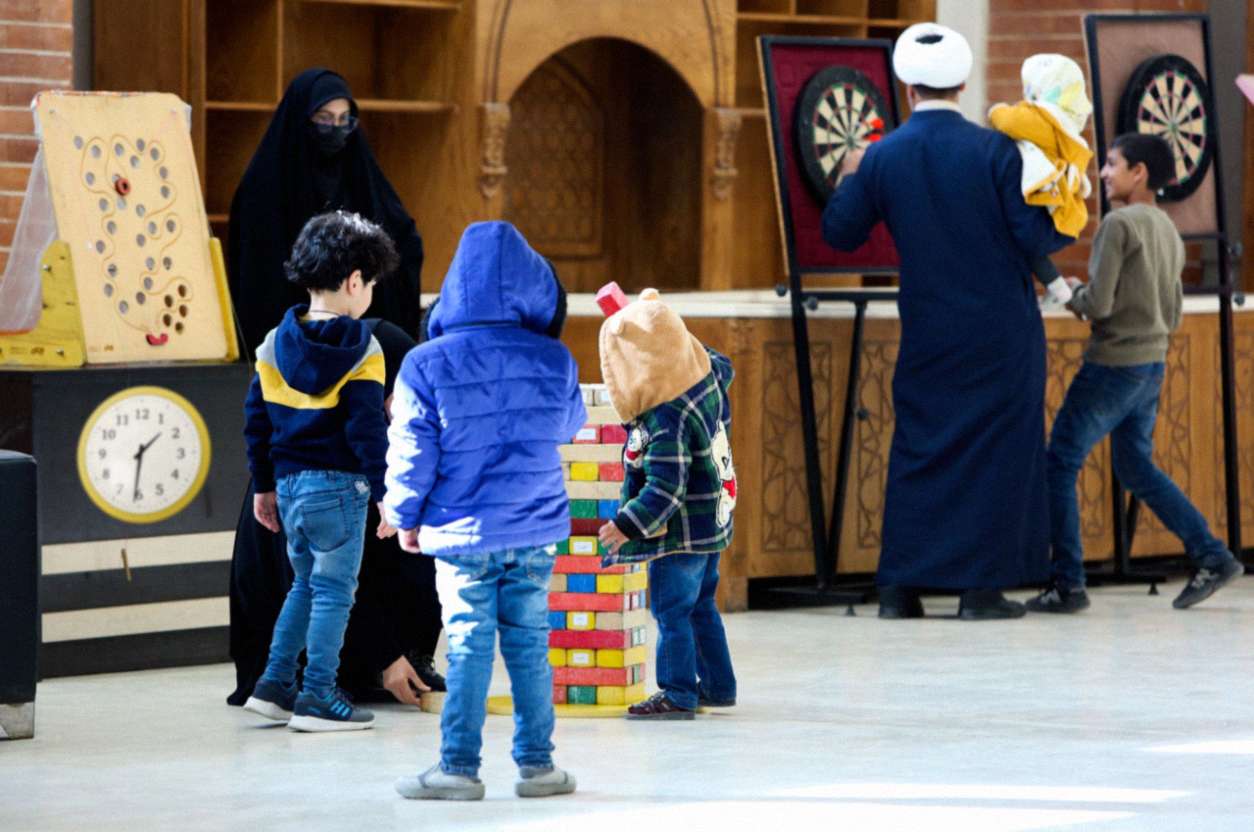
1.31
